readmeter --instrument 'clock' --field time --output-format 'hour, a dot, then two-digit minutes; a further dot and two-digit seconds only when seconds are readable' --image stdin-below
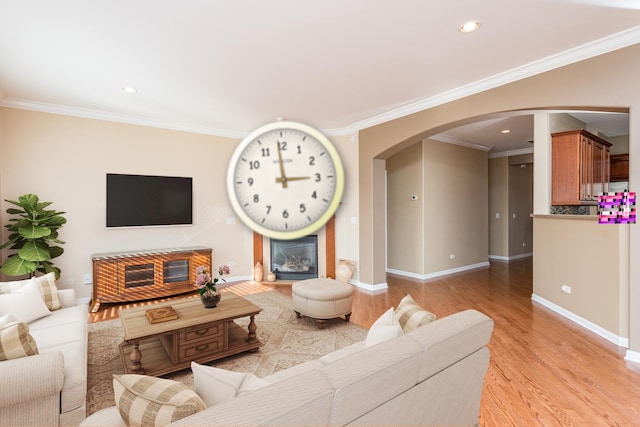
2.59
